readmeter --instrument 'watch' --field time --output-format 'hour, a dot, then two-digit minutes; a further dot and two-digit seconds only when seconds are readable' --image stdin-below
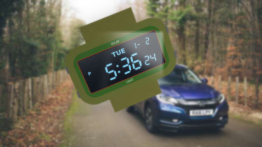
5.36.24
